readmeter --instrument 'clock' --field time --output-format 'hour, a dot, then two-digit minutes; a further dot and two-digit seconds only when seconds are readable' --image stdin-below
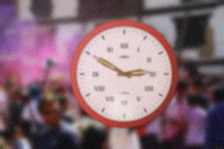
2.50
